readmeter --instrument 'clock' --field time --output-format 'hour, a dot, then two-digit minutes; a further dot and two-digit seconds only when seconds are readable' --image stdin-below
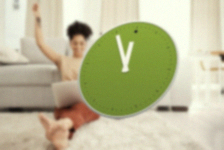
11.55
